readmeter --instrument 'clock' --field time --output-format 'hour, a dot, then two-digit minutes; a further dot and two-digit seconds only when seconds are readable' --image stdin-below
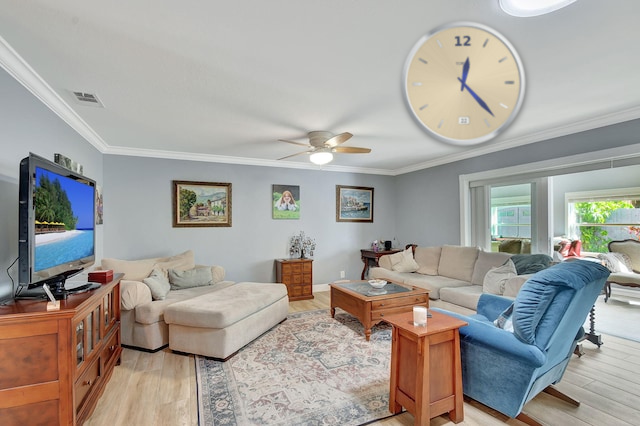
12.23
